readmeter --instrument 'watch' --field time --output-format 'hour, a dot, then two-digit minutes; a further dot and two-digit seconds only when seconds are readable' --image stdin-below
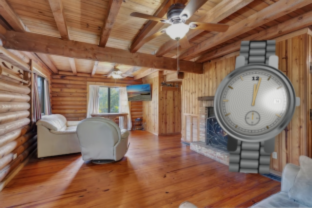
12.02
